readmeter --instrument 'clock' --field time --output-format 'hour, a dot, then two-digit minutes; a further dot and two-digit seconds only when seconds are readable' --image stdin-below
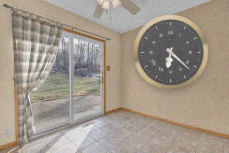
6.22
